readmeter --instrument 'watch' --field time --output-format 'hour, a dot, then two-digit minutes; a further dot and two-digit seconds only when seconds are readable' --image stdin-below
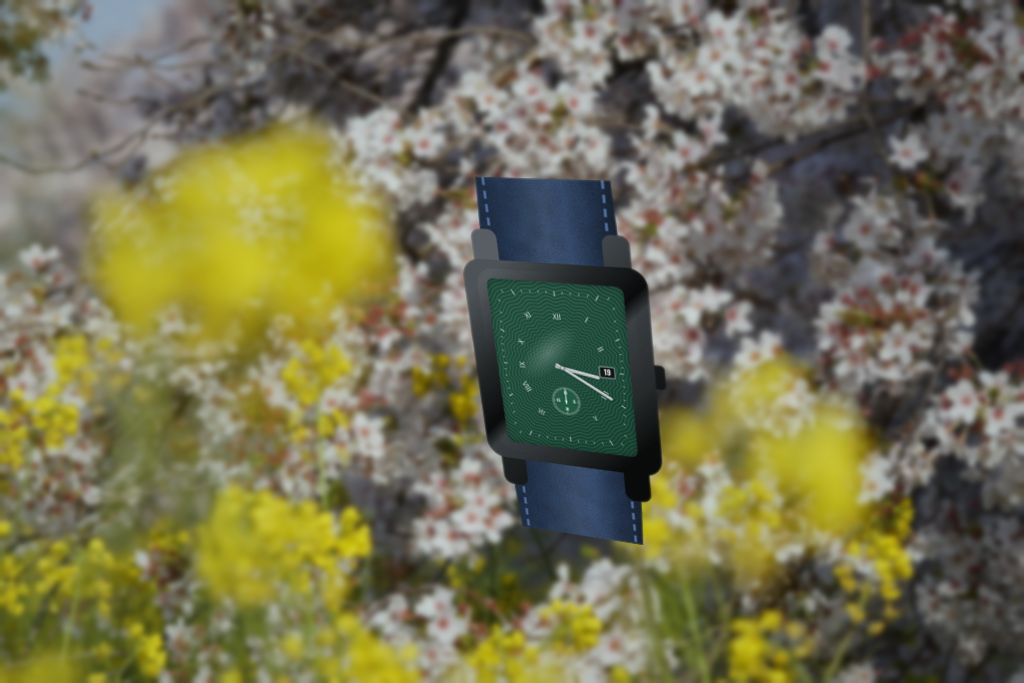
3.20
